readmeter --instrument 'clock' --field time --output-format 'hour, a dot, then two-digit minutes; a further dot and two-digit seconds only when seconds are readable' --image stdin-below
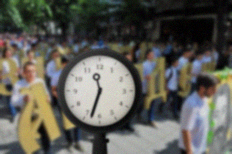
11.33
